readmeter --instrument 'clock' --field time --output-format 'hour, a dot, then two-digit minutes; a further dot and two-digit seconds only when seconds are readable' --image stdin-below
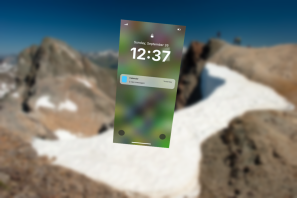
12.37
